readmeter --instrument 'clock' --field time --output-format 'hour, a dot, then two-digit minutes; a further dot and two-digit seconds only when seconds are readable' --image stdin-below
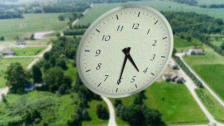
4.30
